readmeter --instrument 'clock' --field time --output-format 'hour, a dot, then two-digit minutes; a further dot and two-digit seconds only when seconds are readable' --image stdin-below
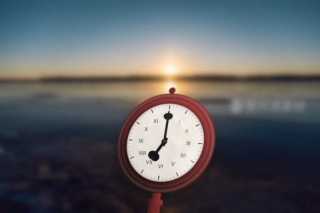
7.00
